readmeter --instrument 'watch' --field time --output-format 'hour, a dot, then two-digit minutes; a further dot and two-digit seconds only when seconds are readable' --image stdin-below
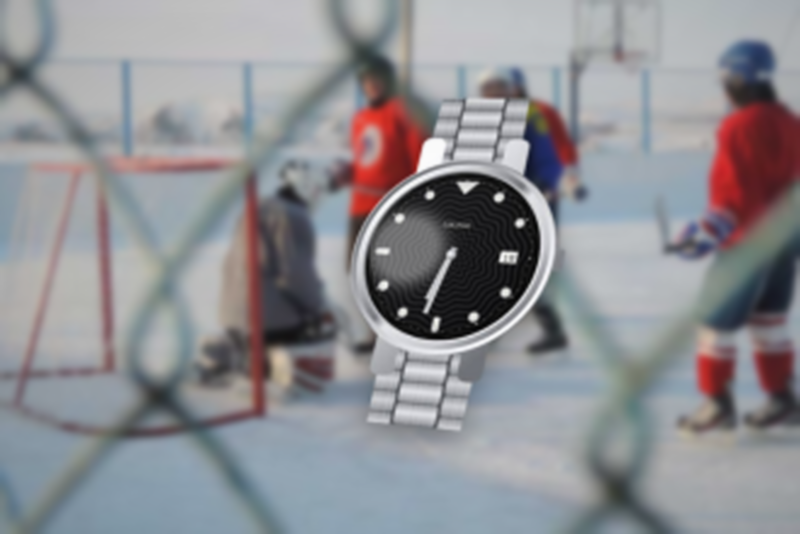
6.32
